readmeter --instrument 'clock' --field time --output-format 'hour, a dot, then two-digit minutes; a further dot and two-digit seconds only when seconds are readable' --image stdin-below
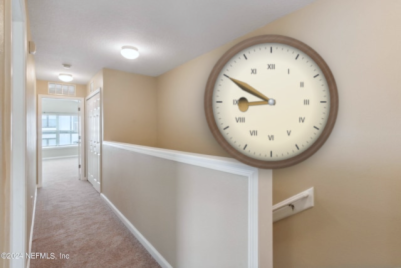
8.50
